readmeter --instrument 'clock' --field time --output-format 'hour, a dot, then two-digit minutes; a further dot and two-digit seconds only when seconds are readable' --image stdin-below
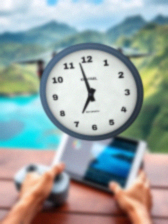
6.58
